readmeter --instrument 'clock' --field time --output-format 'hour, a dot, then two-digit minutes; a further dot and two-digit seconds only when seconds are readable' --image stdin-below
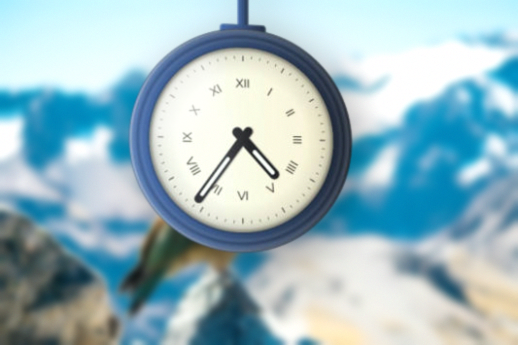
4.36
